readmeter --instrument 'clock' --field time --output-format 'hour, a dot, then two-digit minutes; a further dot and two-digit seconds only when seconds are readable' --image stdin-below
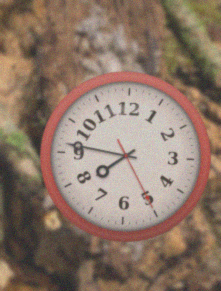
7.46.25
